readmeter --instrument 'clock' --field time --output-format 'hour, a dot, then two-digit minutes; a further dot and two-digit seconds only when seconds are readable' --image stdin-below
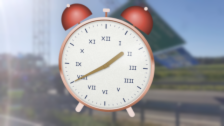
1.40
